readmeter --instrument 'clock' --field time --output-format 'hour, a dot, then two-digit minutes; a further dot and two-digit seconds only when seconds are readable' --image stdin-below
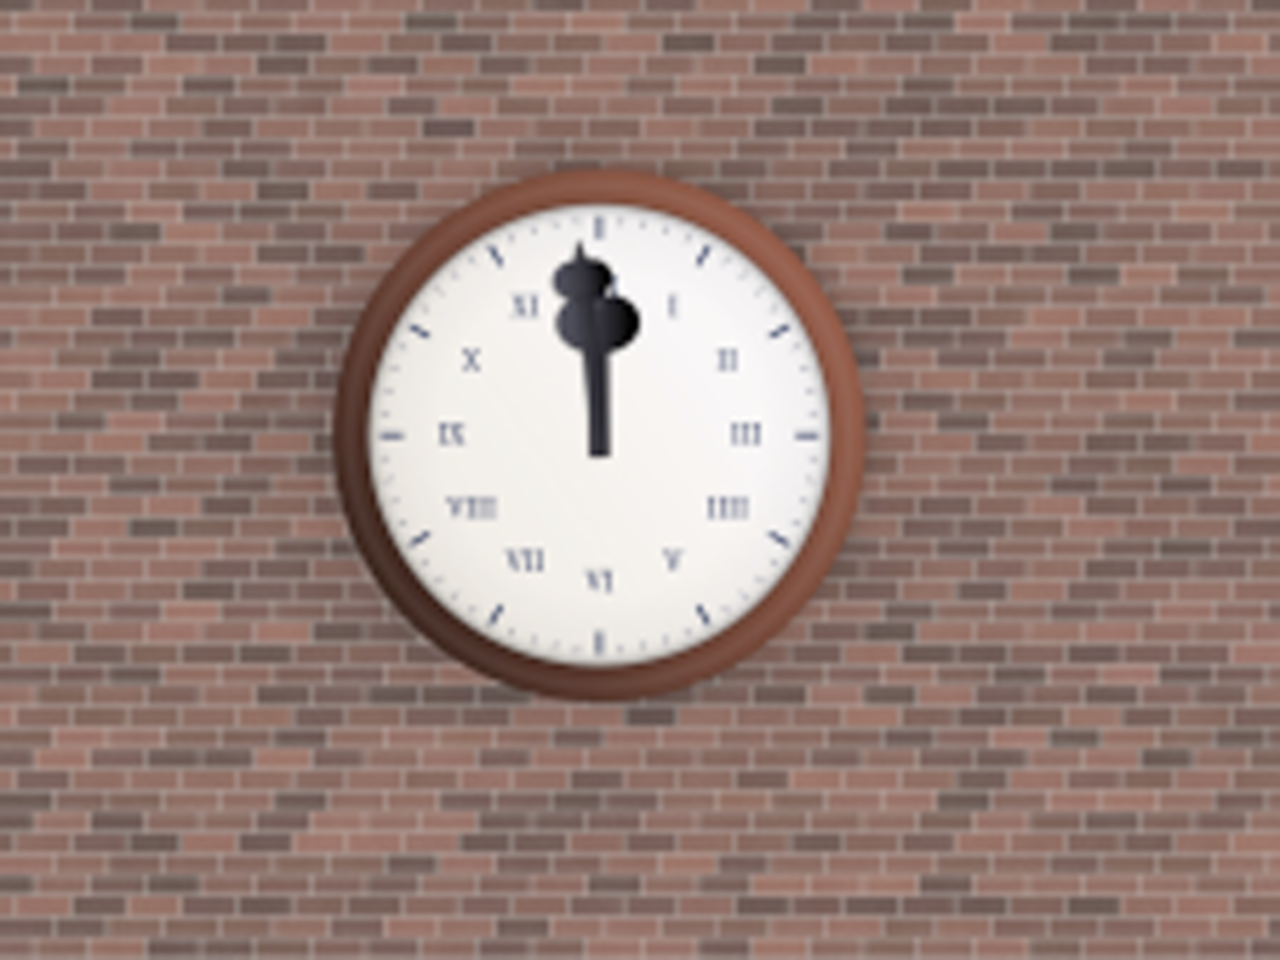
11.59
